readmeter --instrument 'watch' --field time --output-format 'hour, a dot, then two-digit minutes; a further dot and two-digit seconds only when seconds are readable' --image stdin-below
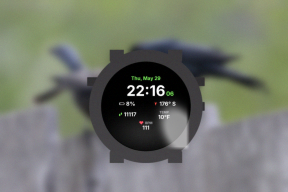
22.16
